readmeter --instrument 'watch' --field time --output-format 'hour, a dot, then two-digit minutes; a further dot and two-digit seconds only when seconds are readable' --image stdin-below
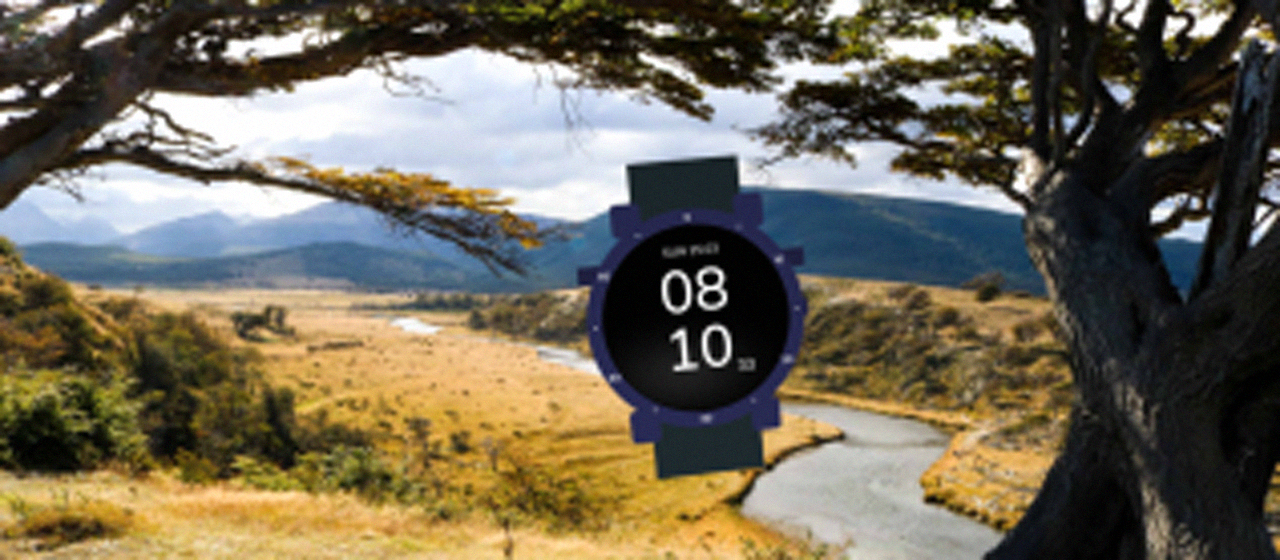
8.10
